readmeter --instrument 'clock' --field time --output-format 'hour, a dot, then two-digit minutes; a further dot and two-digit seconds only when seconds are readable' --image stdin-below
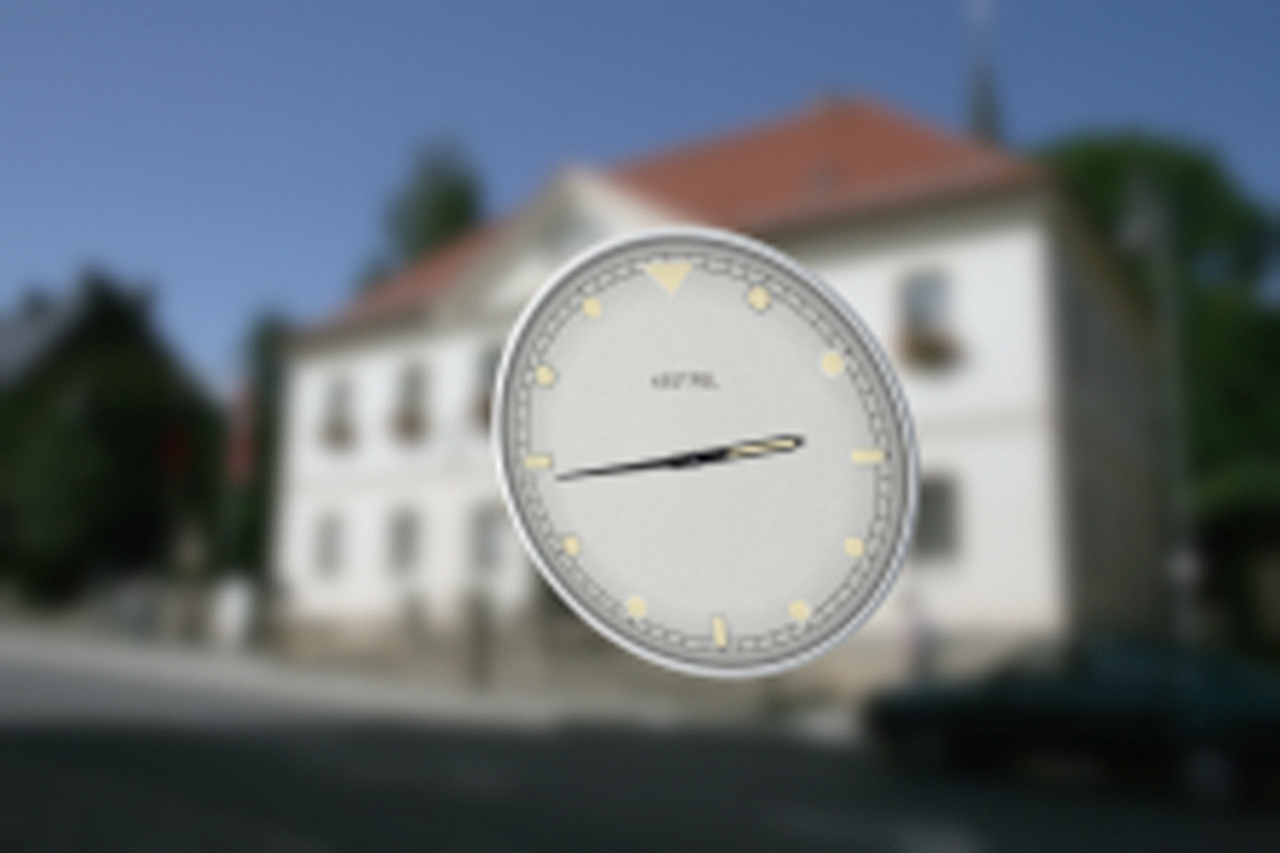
2.44
